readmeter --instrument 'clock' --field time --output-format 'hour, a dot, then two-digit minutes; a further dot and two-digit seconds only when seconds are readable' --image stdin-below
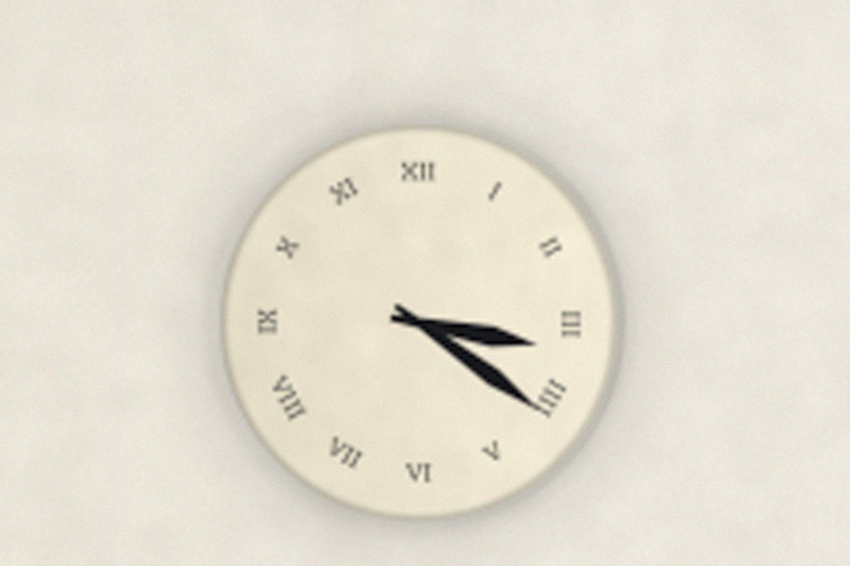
3.21
